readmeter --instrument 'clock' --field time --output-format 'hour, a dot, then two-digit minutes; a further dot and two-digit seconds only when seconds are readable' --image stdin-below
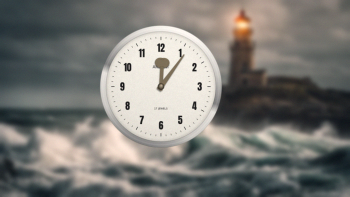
12.06
